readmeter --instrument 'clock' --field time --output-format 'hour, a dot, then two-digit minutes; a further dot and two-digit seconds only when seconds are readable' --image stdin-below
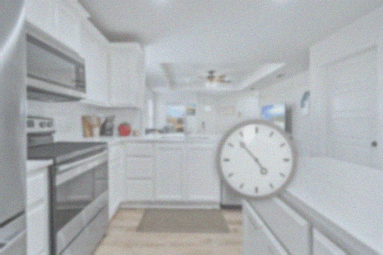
4.53
